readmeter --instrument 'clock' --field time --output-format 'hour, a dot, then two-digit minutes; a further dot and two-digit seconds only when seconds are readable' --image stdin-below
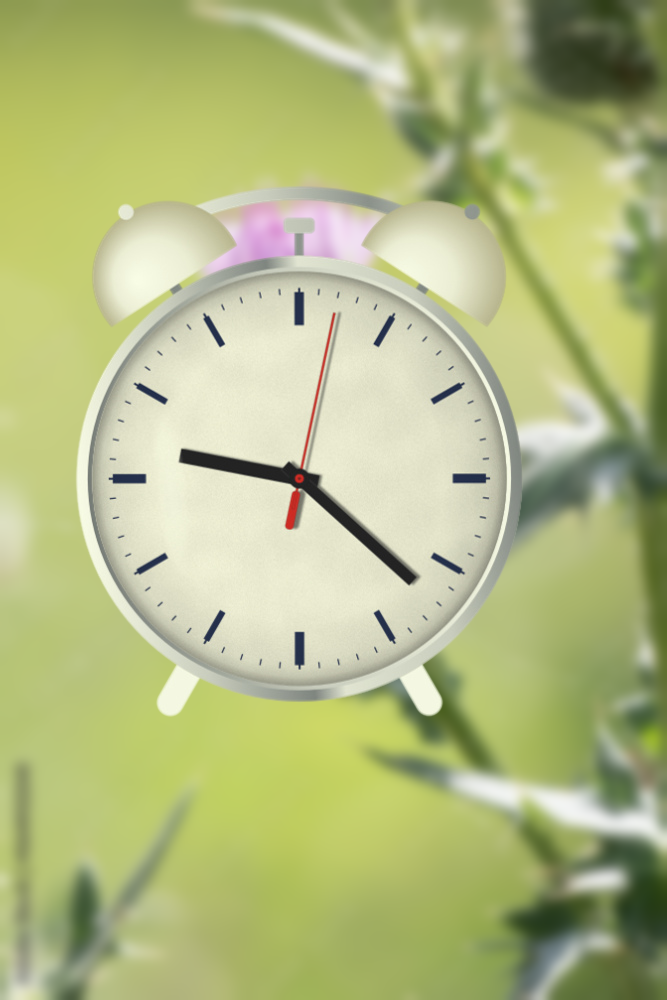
9.22.02
